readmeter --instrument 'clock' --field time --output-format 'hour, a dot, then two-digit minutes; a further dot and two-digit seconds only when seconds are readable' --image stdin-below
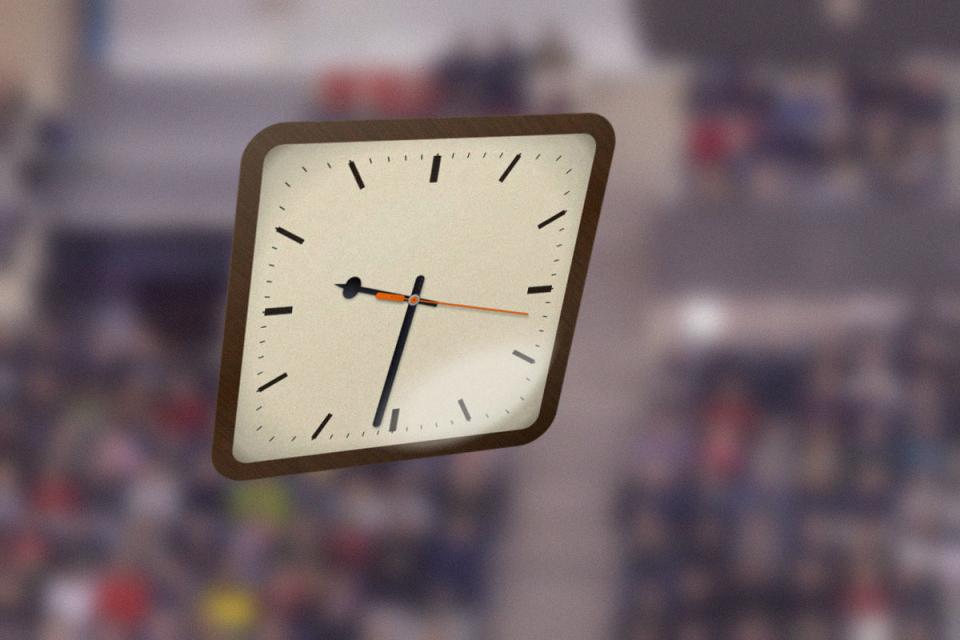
9.31.17
